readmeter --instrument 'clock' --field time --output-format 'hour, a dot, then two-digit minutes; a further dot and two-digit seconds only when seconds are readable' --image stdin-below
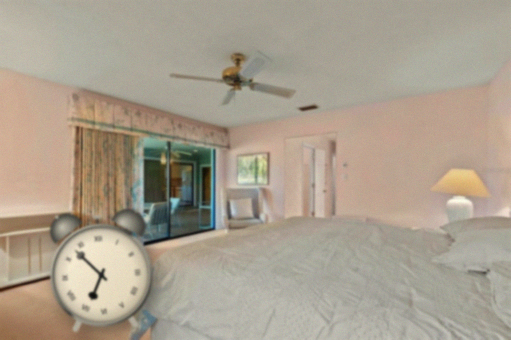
6.53
